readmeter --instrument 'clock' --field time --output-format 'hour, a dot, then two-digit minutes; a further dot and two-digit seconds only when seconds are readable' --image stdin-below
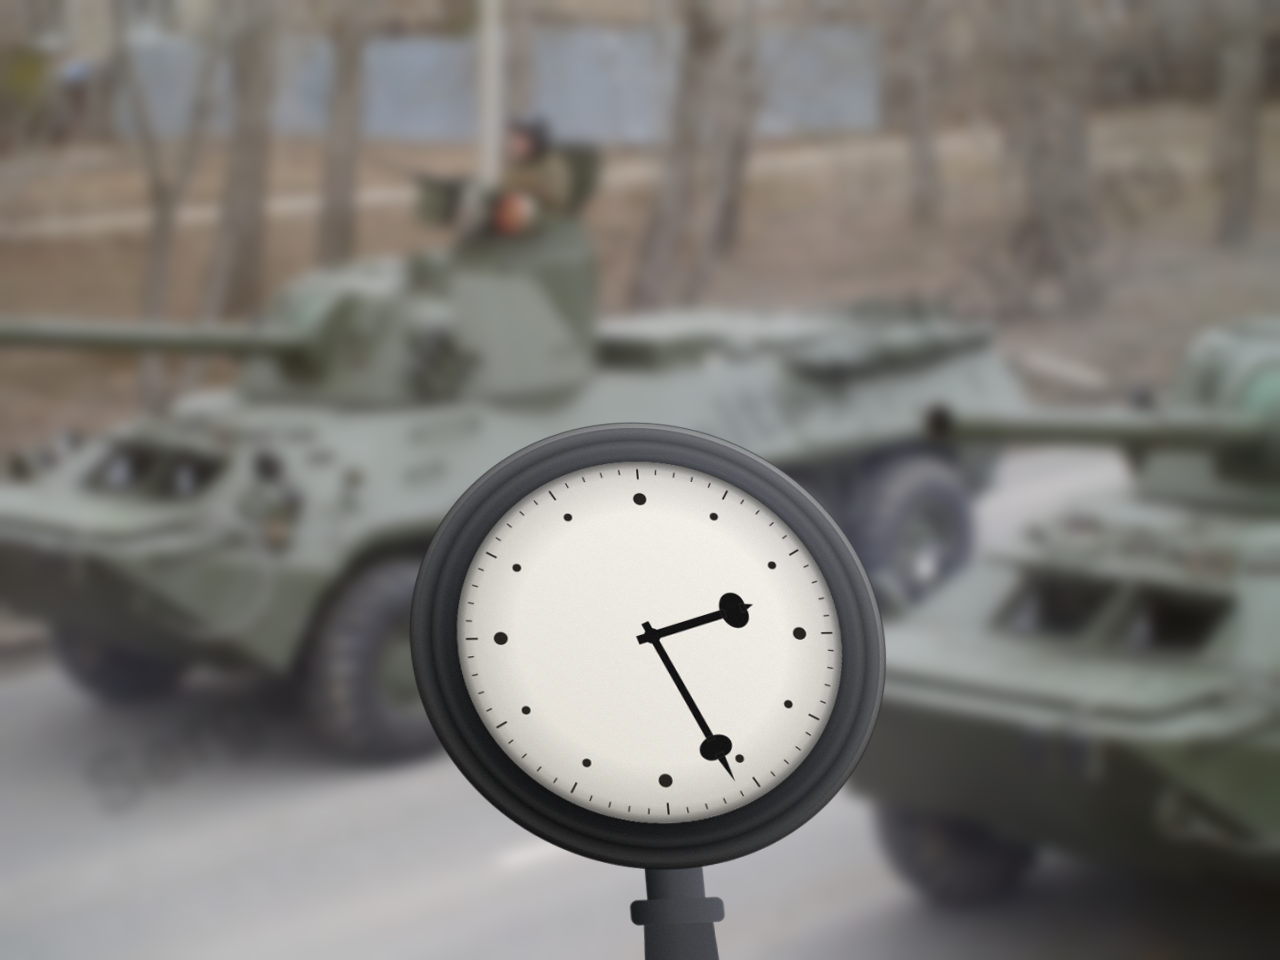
2.26
